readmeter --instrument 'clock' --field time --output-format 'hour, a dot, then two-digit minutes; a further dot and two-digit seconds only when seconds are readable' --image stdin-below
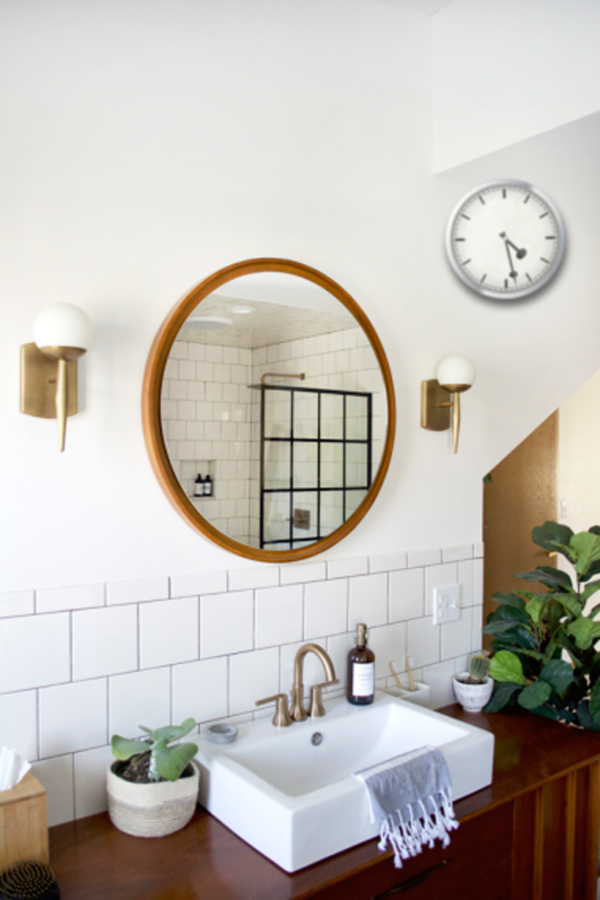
4.28
